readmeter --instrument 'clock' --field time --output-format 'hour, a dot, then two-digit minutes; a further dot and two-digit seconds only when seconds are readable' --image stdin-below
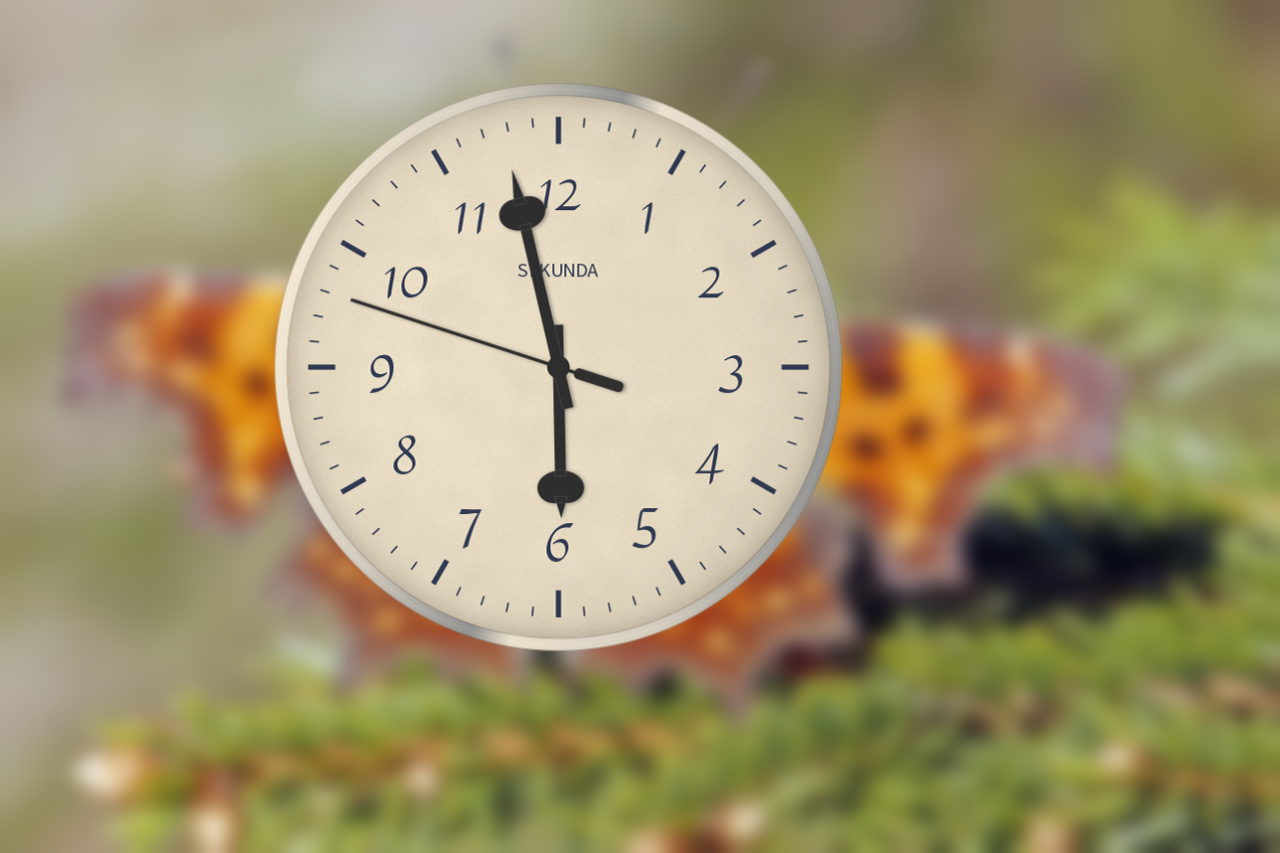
5.57.48
